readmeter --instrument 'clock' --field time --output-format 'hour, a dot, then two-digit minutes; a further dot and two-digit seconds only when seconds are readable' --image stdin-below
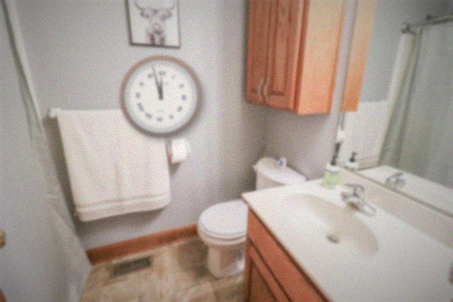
11.57
